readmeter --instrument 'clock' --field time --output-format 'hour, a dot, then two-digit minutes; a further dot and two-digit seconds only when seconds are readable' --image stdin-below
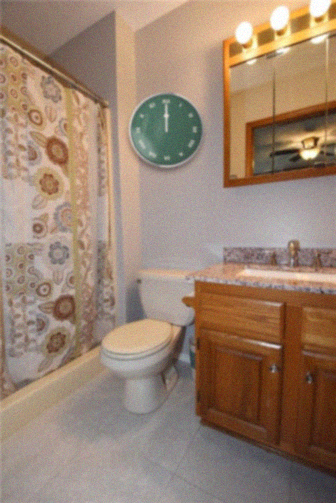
12.00
